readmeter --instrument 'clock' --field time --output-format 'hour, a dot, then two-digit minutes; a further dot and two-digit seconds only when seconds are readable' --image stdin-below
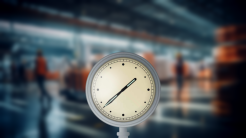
1.38
